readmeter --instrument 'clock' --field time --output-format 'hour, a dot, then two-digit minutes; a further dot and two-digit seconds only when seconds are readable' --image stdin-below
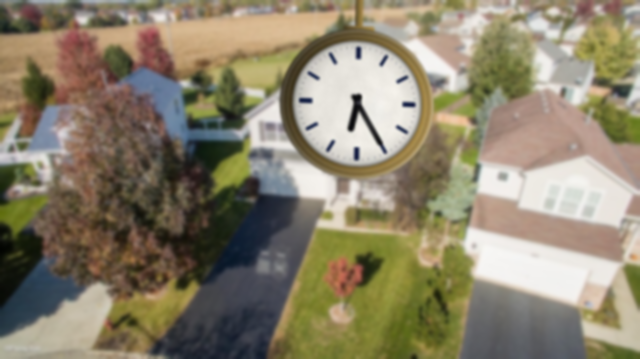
6.25
